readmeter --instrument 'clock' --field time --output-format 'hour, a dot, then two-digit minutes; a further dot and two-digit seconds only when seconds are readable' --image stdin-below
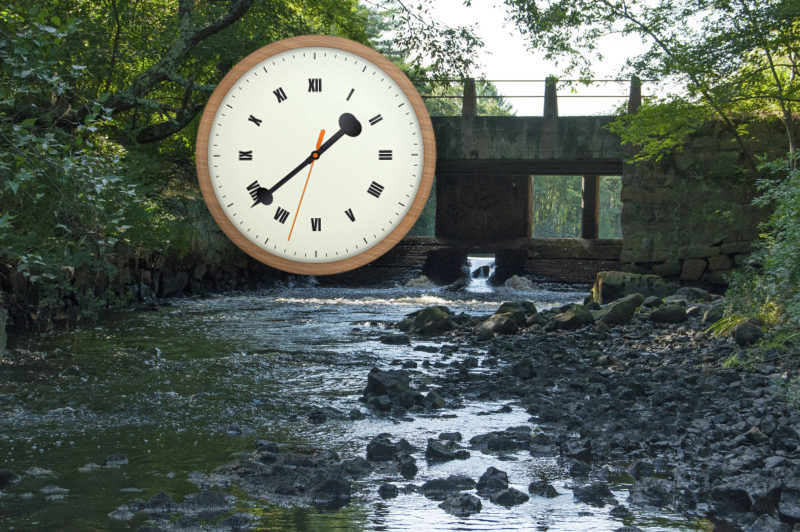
1.38.33
